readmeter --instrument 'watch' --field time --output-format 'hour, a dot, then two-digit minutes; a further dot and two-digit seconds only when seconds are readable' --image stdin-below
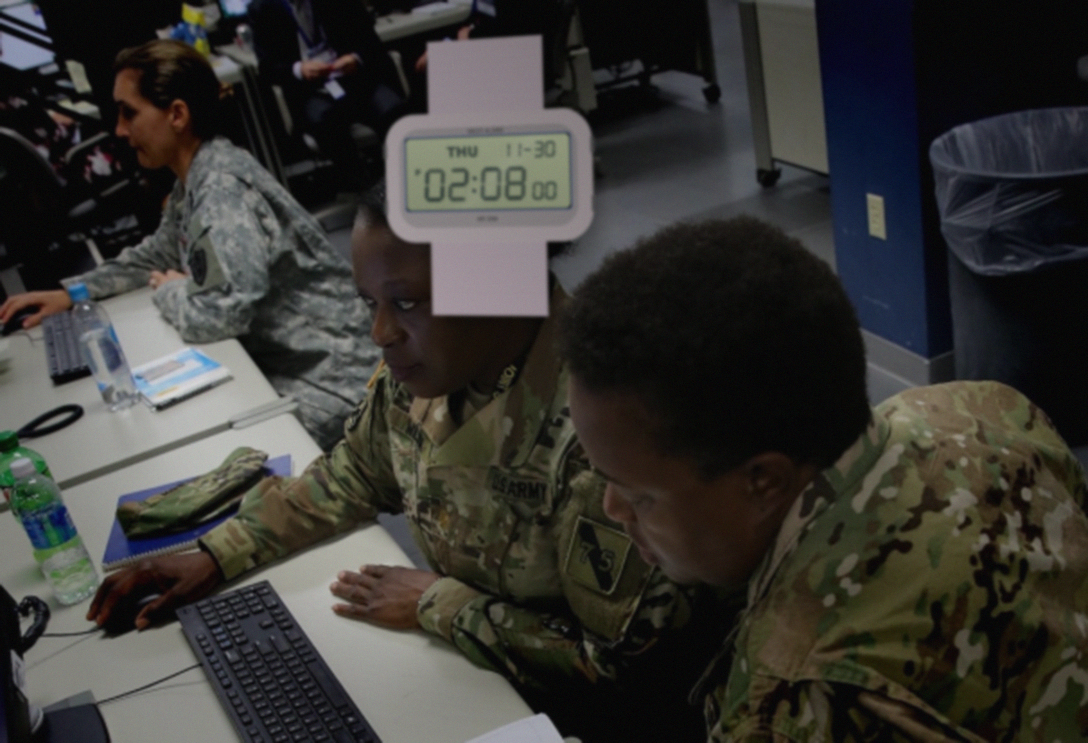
2.08
